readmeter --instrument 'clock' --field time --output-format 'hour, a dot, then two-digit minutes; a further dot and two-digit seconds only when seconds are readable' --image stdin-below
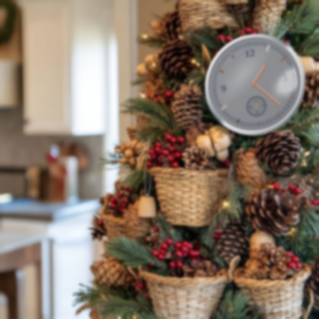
1.23
